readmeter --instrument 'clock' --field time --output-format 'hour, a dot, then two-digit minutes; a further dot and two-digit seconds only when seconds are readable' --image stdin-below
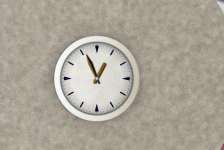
12.56
